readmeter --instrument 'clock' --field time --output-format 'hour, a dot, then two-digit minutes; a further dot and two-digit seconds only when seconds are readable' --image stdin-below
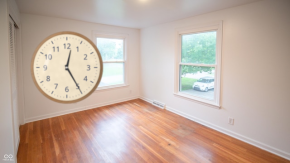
12.25
